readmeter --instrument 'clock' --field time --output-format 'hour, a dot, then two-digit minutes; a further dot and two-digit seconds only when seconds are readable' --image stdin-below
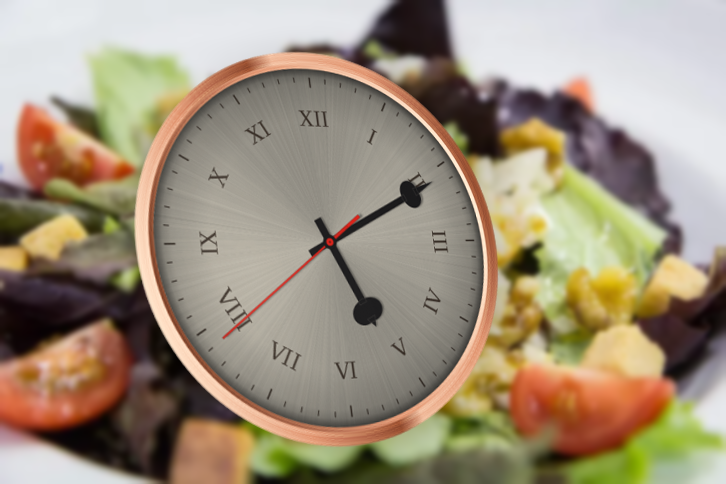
5.10.39
